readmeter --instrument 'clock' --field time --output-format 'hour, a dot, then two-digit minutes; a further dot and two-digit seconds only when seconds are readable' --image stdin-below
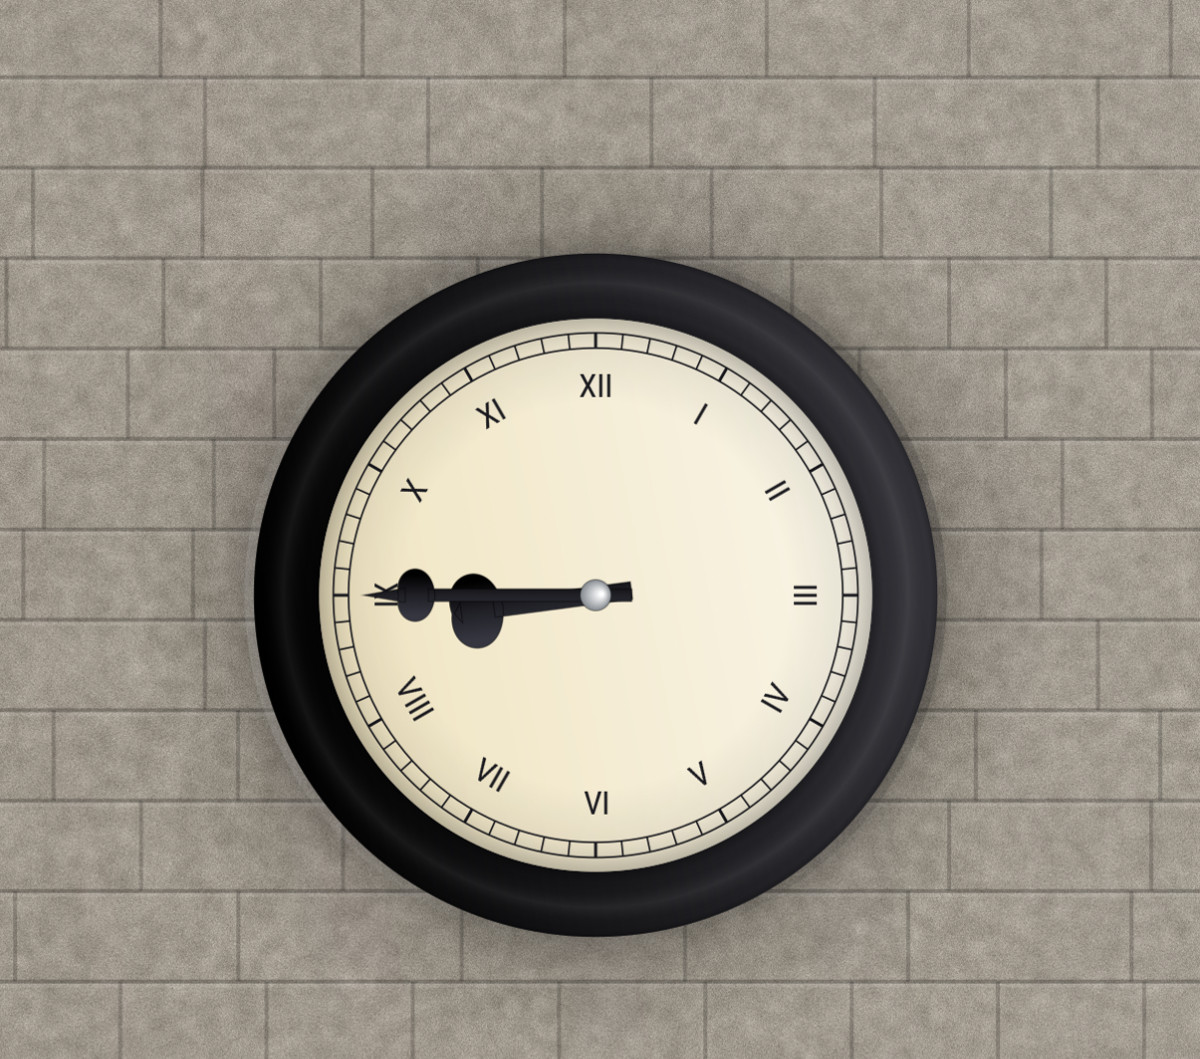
8.45
